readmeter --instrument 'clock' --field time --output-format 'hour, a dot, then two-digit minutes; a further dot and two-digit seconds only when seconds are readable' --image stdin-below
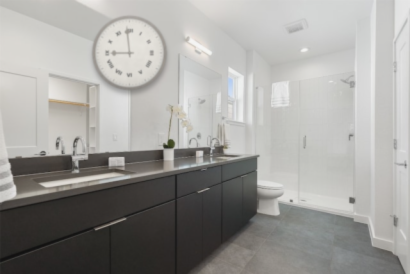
8.59
